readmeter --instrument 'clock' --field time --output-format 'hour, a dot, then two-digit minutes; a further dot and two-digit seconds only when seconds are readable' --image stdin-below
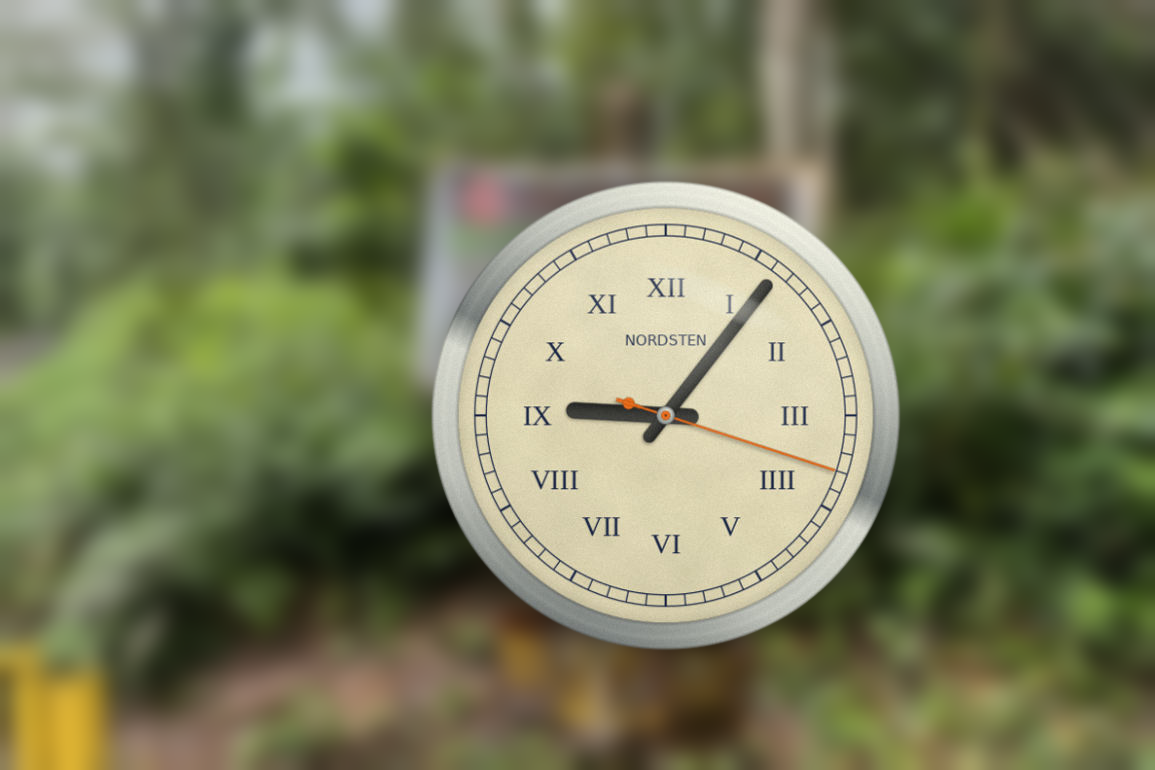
9.06.18
